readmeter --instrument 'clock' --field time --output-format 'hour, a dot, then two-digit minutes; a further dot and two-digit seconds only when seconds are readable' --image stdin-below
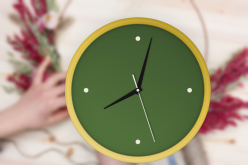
8.02.27
